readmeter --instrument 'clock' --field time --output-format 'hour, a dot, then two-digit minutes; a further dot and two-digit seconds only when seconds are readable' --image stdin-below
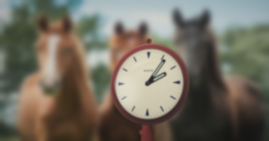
2.06
